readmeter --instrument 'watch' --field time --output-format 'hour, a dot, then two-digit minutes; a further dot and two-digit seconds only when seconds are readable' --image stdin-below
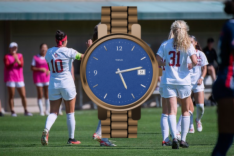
5.13
